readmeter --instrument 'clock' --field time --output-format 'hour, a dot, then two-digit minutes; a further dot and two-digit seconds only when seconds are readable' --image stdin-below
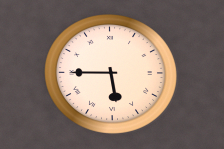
5.45
